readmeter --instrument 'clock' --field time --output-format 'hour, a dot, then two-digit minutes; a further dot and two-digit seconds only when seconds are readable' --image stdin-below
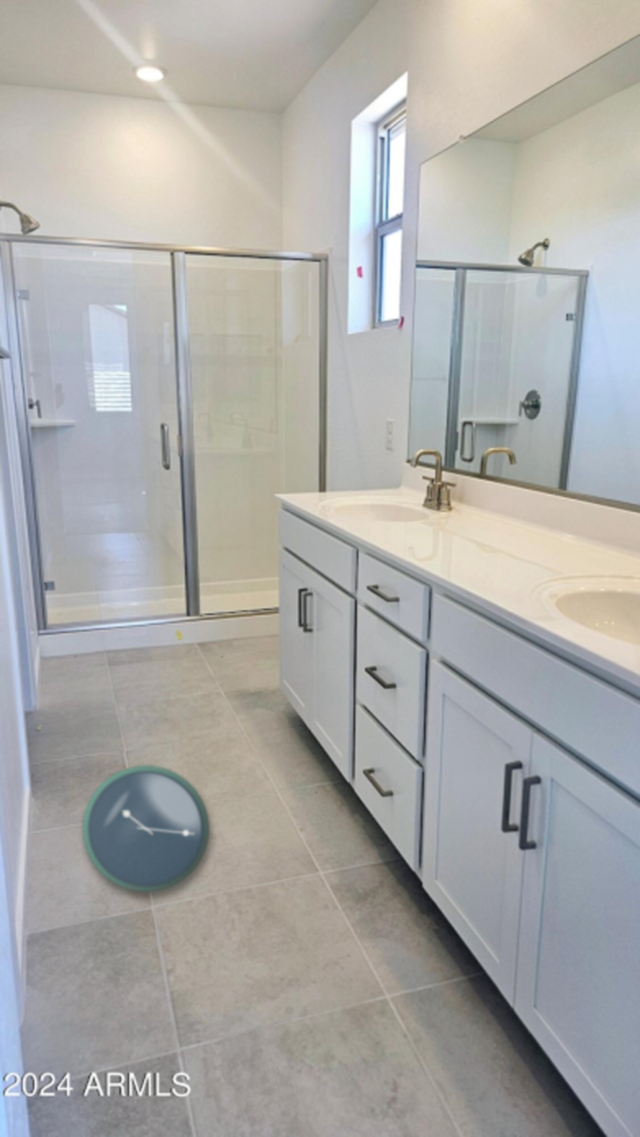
10.16
